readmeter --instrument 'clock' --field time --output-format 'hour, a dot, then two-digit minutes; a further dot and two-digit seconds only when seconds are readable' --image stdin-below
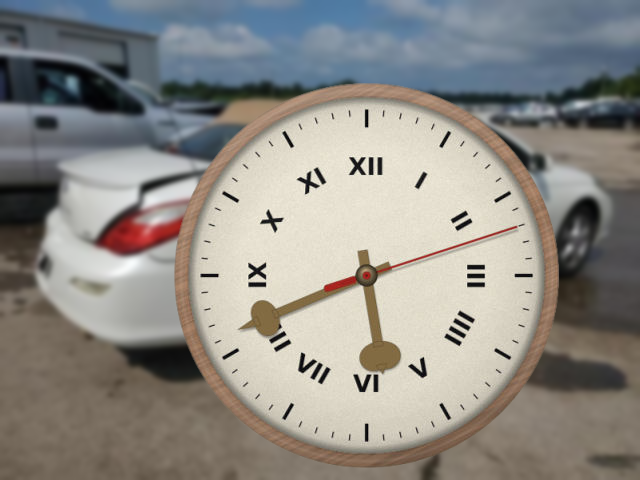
5.41.12
